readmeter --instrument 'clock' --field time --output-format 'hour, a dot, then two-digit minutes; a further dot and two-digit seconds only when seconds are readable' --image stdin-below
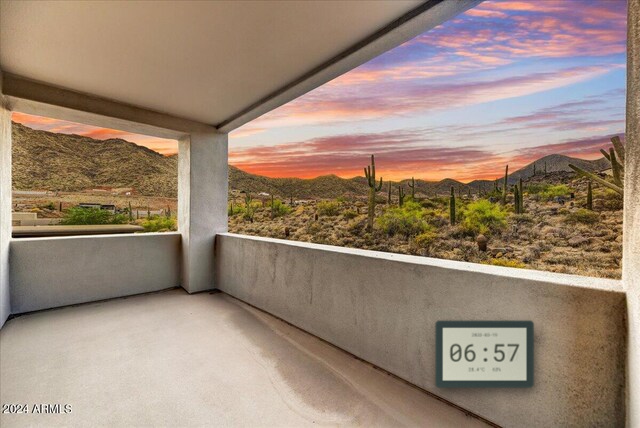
6.57
